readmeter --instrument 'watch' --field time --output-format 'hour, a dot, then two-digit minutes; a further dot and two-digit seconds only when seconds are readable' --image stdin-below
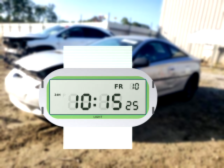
10.15.25
